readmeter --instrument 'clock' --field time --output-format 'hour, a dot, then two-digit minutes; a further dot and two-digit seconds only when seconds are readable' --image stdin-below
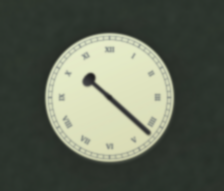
10.22
